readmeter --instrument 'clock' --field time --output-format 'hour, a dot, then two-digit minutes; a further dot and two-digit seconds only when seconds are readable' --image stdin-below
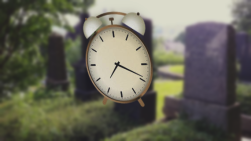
7.19
